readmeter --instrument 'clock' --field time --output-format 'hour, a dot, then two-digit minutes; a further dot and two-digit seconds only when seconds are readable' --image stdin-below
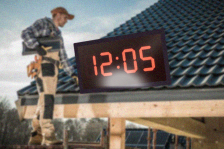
12.05
